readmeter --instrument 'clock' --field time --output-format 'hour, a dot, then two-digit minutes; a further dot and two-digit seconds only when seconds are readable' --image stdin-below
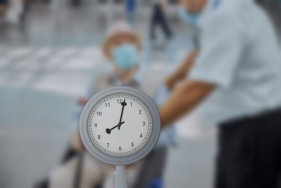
8.02
